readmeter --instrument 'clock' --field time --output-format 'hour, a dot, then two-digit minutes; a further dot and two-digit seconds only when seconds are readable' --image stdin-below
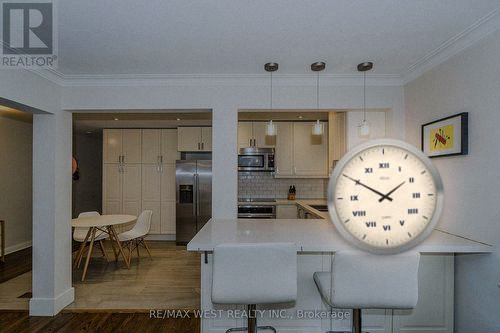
1.50
